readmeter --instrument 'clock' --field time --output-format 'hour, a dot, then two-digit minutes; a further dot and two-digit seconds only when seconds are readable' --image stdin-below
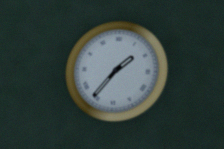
1.36
